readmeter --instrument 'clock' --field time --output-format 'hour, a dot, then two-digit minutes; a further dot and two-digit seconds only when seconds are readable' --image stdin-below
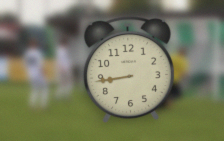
8.44
